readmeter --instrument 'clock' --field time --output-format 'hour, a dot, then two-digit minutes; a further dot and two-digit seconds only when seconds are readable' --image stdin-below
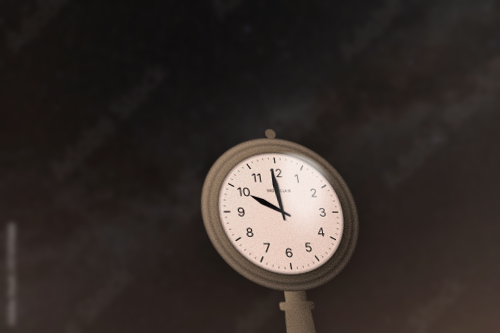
9.59
